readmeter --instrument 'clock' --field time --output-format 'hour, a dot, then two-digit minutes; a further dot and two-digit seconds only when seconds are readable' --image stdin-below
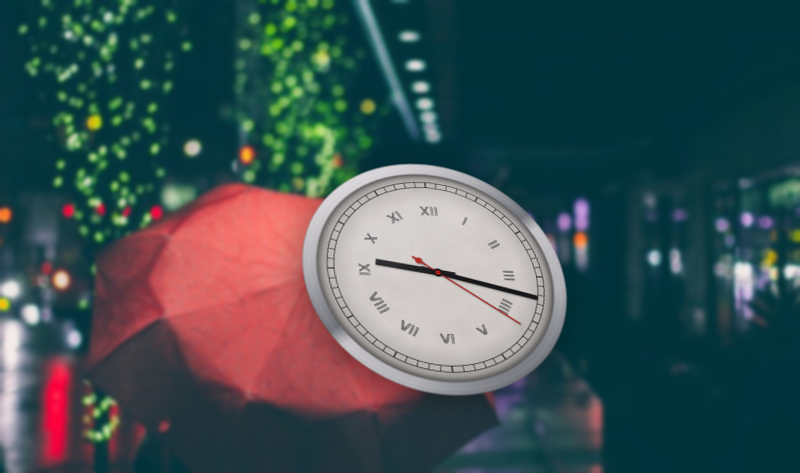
9.17.21
